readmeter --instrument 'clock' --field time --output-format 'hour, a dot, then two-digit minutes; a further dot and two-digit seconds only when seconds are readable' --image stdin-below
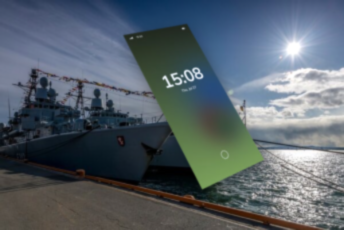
15.08
